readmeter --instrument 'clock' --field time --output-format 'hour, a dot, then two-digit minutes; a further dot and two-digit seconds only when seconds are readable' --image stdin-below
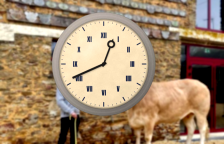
12.41
